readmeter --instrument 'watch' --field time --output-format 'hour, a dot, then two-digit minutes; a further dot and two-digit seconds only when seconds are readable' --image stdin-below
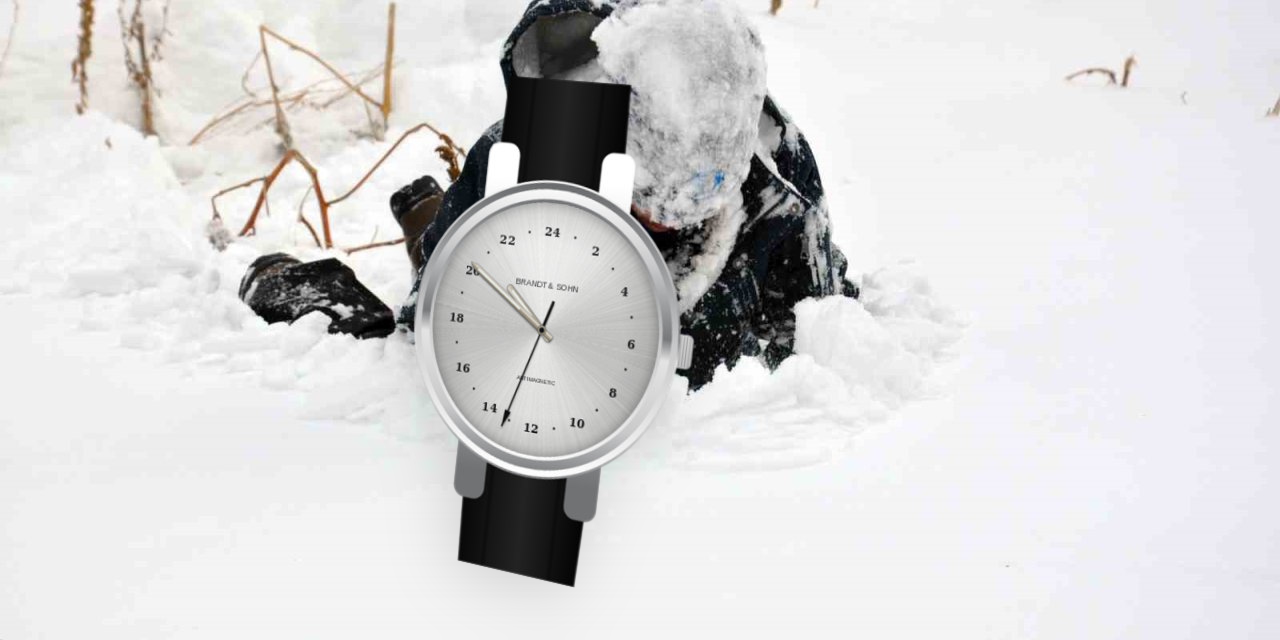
20.50.33
